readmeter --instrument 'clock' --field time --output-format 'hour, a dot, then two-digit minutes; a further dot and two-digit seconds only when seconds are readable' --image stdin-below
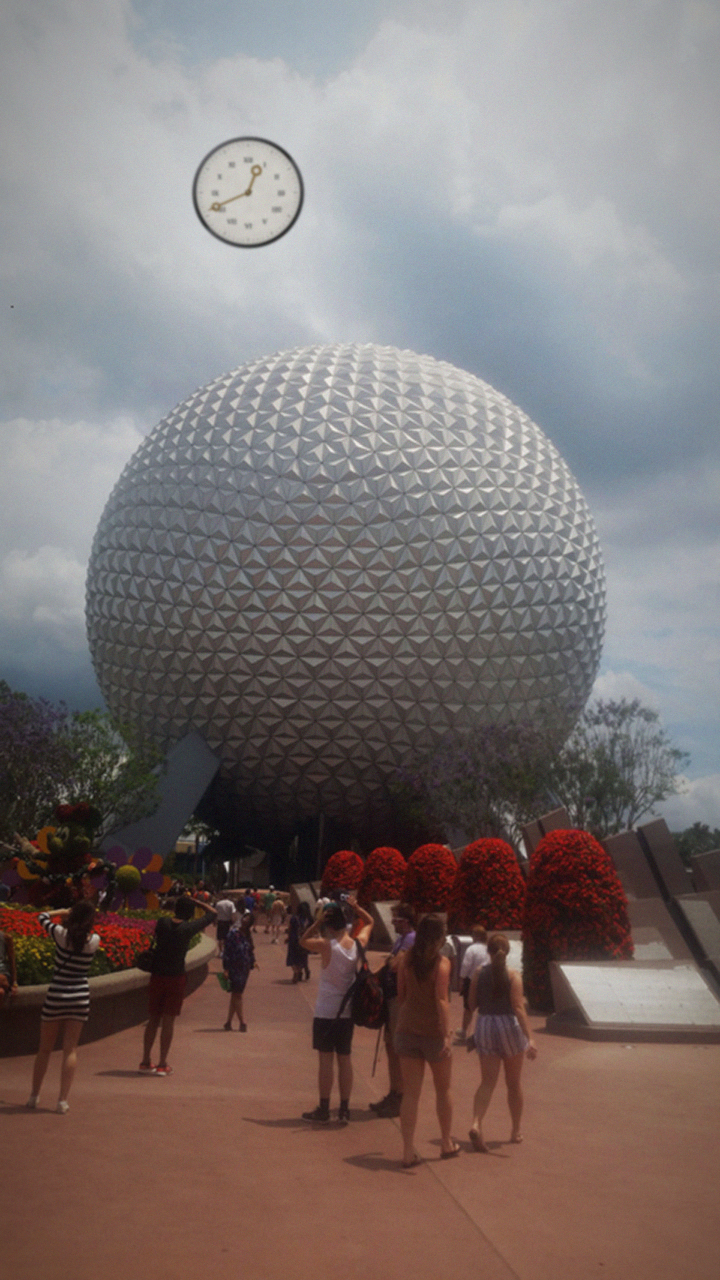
12.41
